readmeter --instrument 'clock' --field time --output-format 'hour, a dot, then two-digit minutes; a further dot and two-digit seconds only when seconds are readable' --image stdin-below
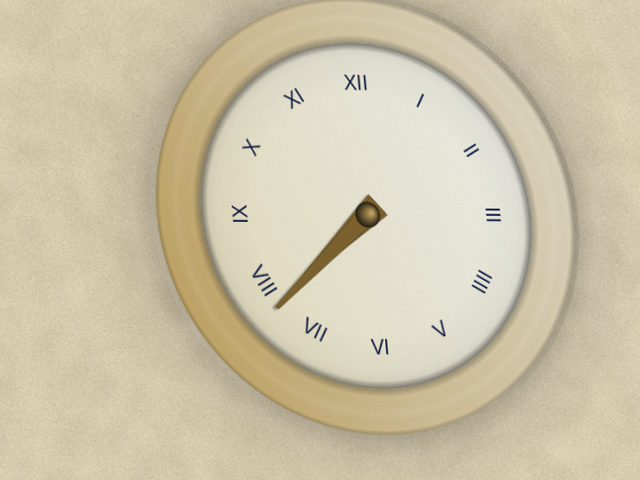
7.38
